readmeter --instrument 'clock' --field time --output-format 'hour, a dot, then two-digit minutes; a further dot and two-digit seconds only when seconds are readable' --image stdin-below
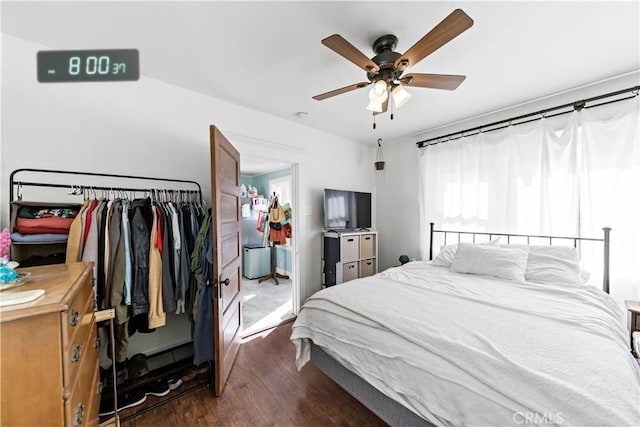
8.00.37
